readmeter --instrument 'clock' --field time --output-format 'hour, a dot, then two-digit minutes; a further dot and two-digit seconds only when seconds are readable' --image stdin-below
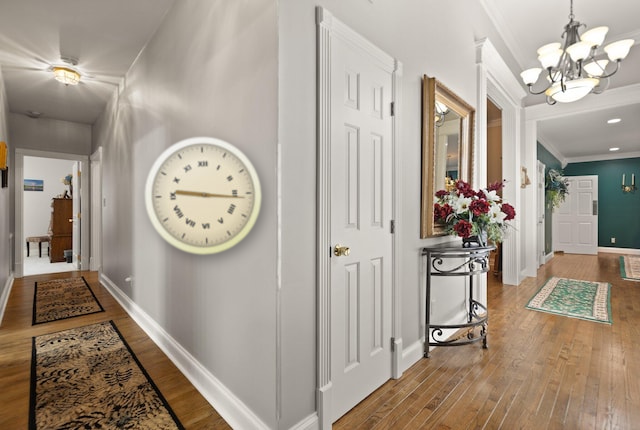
9.16
